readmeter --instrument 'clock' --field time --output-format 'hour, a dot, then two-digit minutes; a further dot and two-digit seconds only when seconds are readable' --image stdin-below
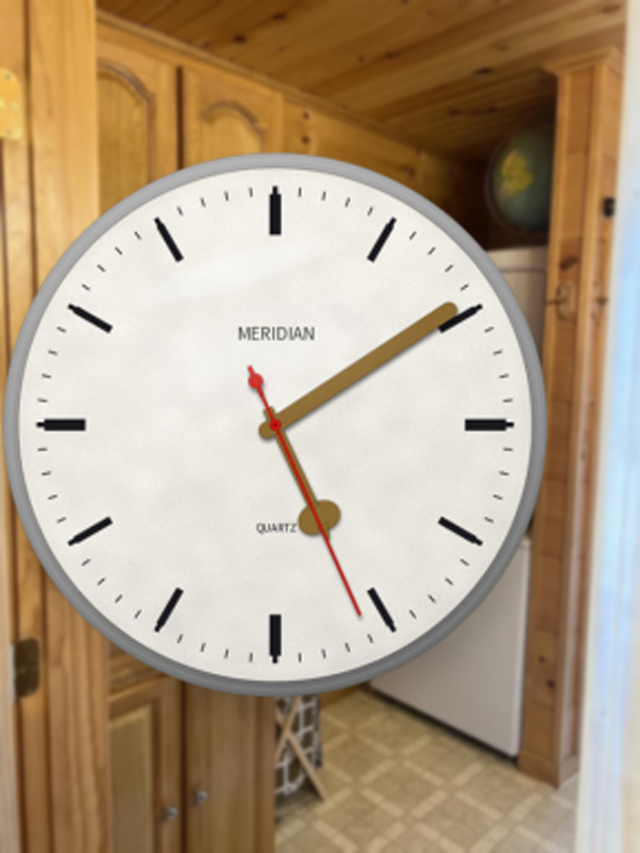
5.09.26
